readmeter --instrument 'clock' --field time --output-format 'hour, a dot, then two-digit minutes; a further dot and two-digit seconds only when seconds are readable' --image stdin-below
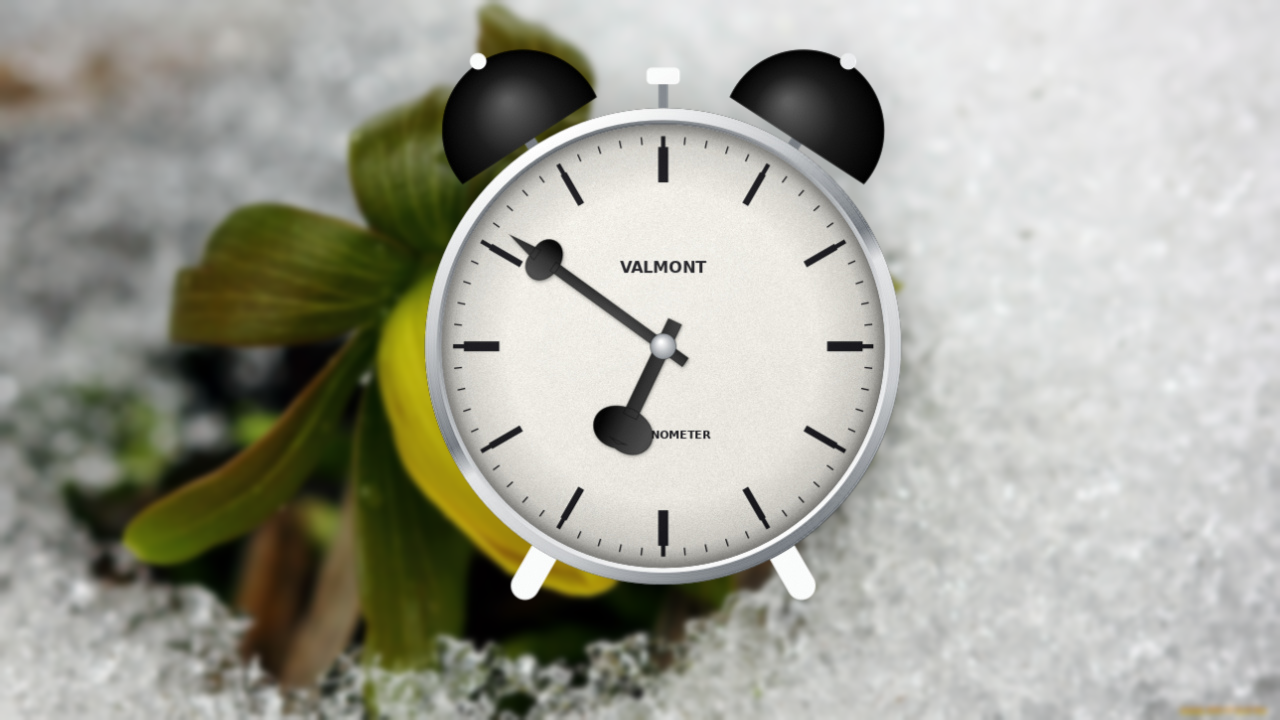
6.51
